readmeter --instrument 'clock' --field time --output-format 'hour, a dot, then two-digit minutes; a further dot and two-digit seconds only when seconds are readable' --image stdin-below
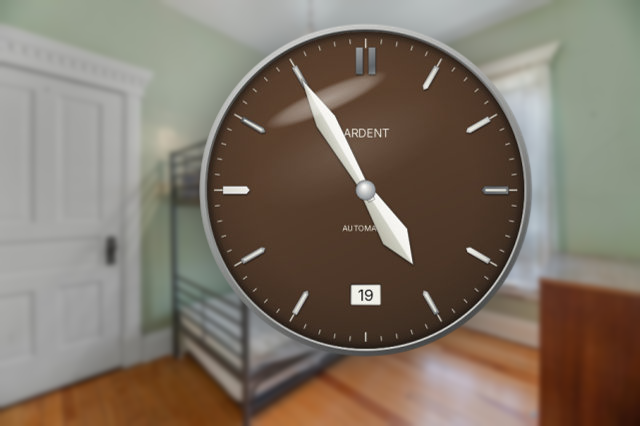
4.55
